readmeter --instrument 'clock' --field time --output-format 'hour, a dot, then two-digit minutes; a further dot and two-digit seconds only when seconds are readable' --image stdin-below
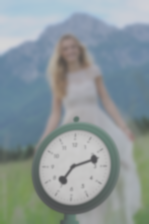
7.12
